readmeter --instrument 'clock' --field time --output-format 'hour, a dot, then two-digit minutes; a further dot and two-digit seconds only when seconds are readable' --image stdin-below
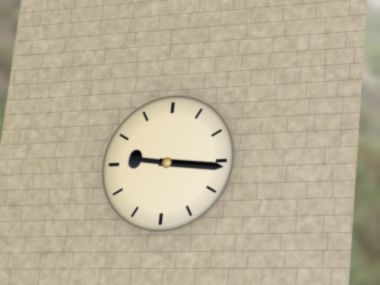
9.16
